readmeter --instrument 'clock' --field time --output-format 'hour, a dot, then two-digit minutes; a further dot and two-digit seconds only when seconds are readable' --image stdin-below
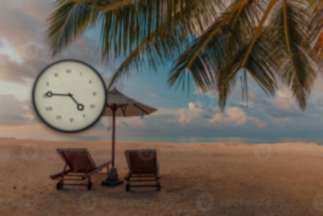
4.46
